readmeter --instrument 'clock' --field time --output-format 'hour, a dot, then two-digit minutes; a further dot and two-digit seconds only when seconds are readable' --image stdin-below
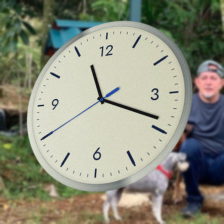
11.18.40
